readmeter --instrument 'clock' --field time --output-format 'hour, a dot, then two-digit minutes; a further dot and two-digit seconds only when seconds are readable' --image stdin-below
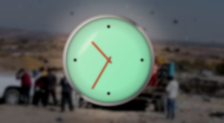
10.35
